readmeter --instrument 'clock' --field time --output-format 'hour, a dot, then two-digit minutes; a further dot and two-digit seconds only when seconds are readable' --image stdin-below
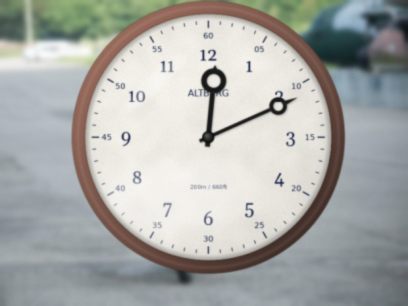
12.11
